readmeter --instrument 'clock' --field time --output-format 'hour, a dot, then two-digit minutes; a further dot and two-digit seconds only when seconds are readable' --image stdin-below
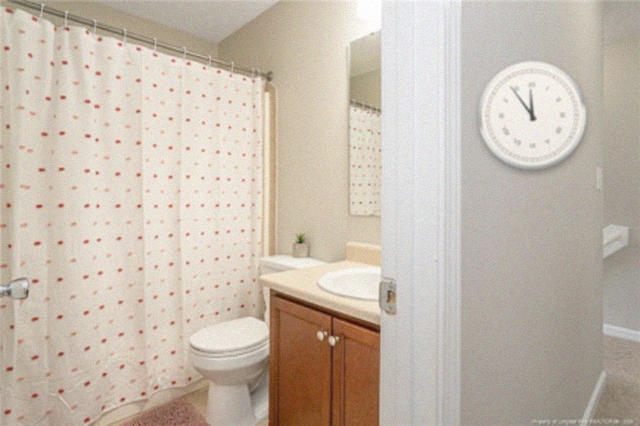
11.54
